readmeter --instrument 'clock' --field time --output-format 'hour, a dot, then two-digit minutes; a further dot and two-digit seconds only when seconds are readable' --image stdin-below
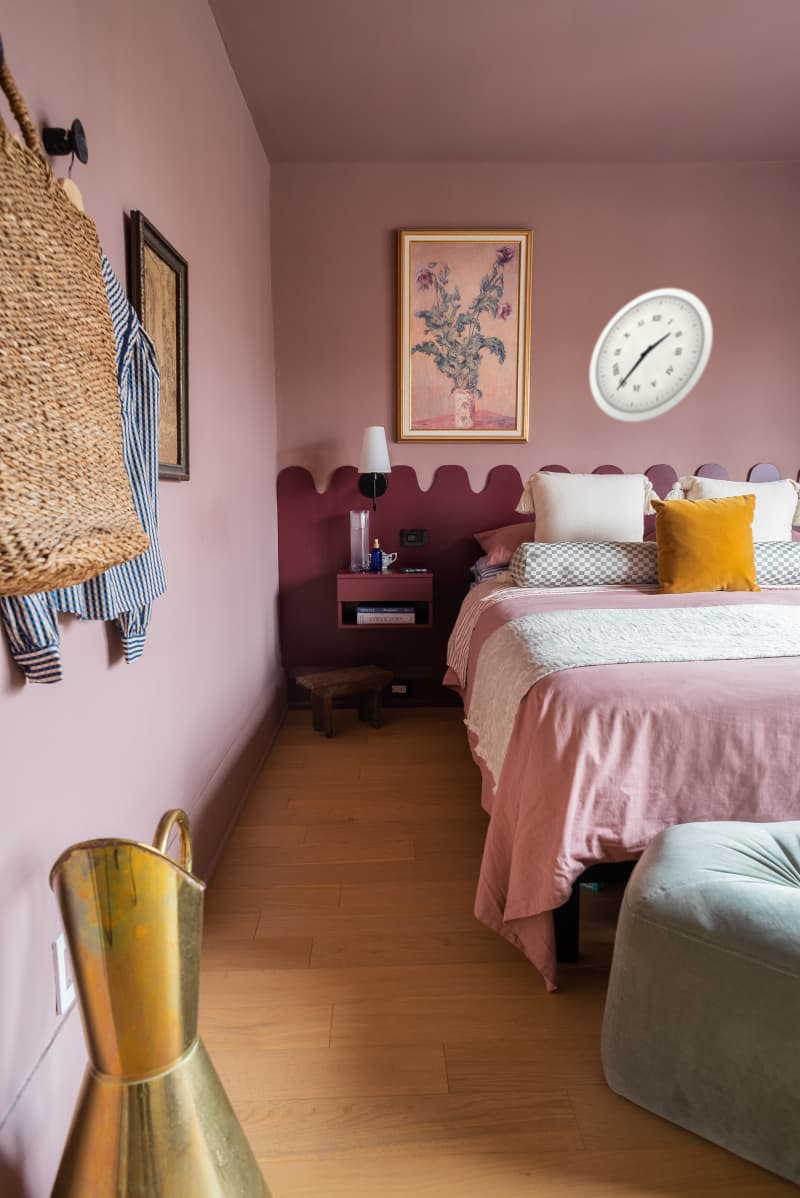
1.35
